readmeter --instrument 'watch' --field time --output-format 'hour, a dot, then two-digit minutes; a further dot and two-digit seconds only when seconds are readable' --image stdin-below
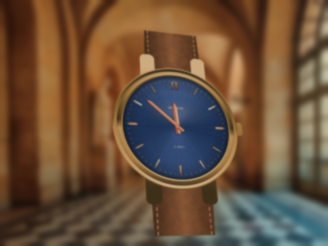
11.52
